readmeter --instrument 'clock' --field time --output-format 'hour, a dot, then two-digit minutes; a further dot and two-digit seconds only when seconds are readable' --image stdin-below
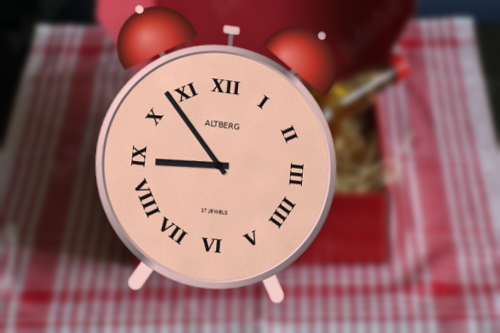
8.53
